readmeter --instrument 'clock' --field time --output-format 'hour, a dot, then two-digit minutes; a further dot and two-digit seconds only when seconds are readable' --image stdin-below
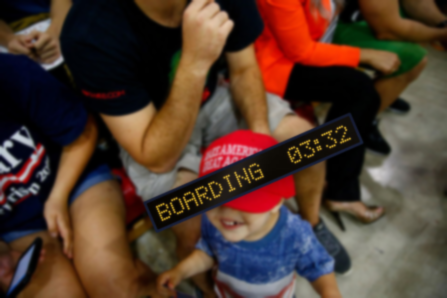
3.32
